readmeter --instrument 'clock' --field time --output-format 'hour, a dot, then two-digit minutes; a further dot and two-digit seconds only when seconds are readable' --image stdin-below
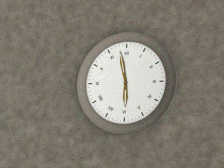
5.58
